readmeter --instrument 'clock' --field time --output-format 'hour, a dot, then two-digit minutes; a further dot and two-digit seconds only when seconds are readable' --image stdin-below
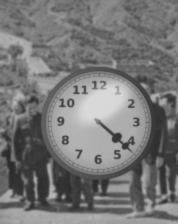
4.22
